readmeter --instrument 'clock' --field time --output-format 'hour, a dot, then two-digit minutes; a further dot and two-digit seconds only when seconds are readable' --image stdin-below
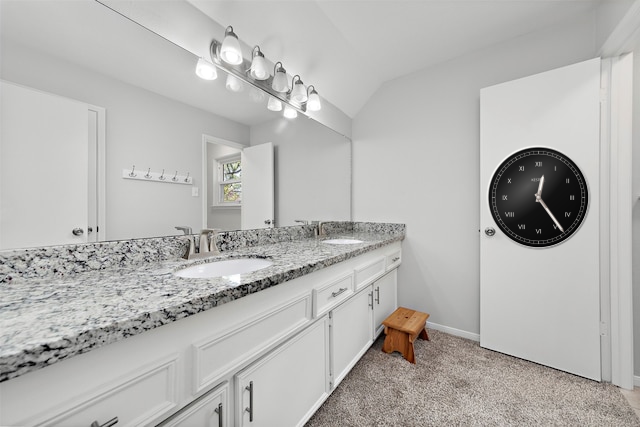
12.24
